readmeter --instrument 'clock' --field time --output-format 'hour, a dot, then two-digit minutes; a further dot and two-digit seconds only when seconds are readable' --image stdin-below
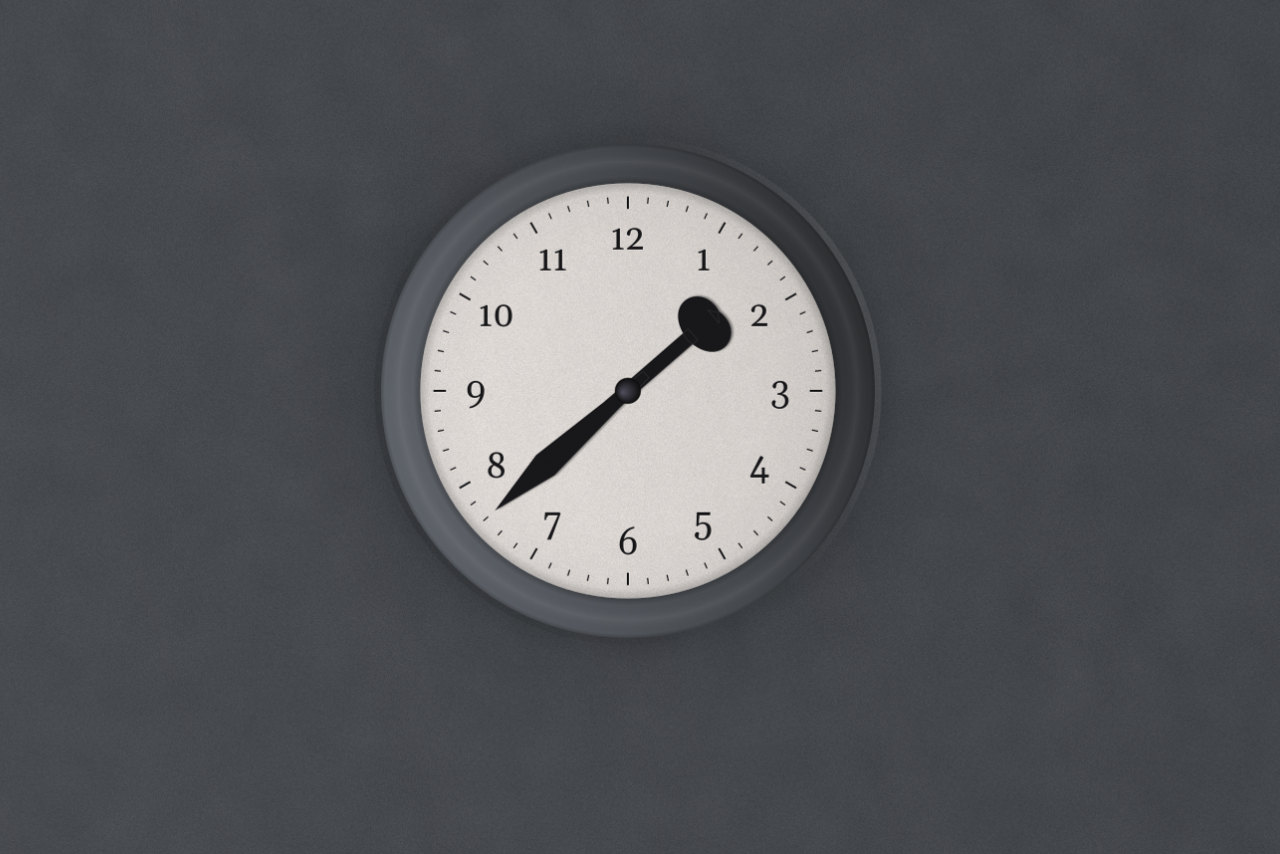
1.38
